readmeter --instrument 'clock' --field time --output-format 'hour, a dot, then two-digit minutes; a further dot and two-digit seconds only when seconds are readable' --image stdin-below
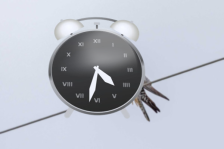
4.32
